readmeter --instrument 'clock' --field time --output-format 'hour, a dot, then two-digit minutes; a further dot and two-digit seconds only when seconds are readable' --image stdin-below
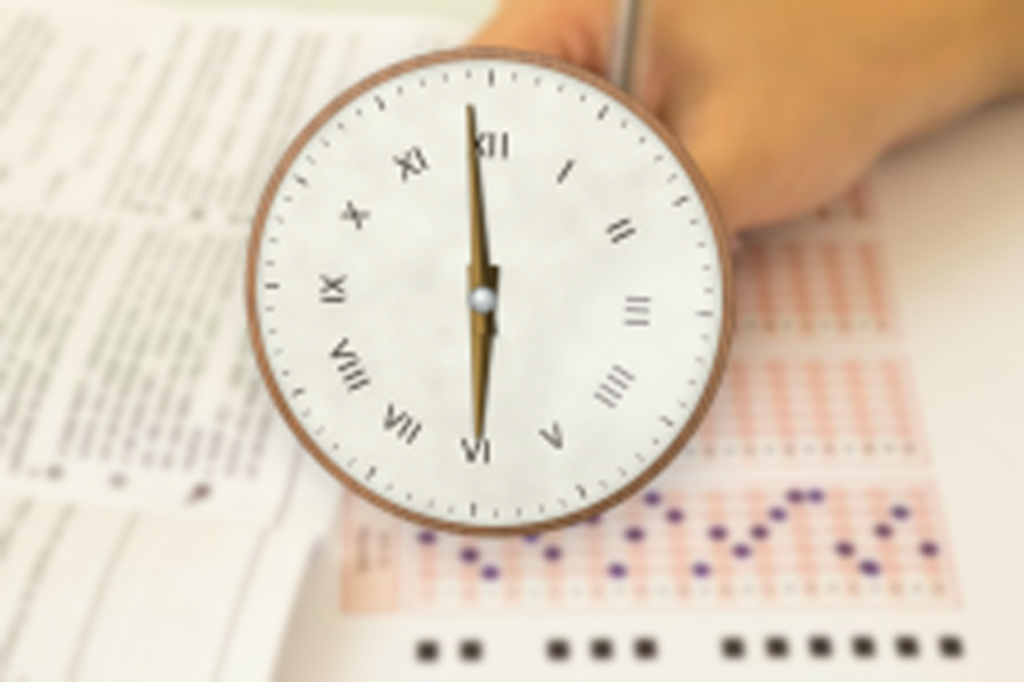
5.59
